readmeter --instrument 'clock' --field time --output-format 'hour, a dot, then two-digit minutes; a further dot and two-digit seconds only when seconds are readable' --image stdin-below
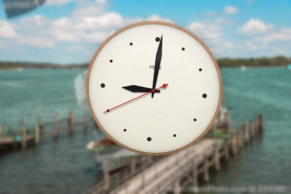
9.00.40
